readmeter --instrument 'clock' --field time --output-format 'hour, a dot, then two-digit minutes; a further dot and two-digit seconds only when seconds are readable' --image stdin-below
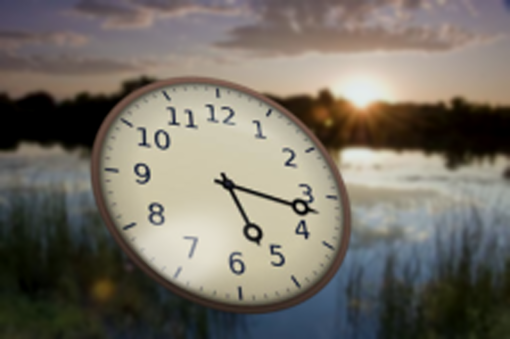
5.17
